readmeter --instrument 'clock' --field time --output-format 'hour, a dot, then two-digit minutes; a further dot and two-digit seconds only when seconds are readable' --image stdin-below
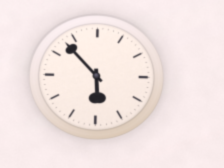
5.53
